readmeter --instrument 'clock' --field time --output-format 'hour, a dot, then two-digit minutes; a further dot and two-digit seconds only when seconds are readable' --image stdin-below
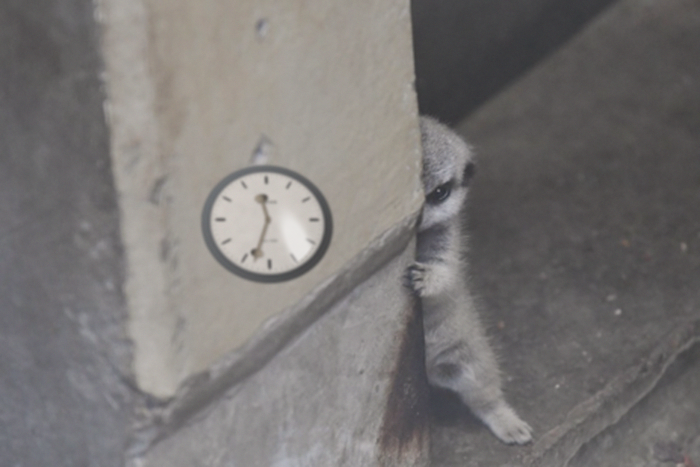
11.33
